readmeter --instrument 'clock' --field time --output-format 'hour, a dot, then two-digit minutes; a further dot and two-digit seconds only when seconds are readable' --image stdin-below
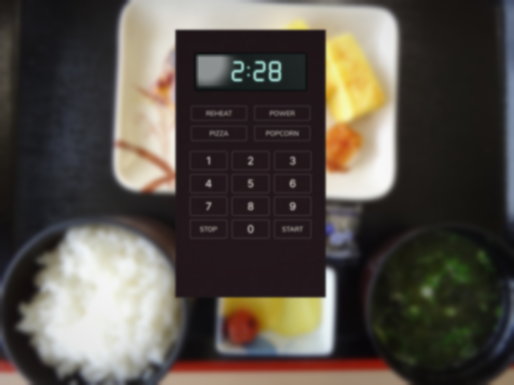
2.28
